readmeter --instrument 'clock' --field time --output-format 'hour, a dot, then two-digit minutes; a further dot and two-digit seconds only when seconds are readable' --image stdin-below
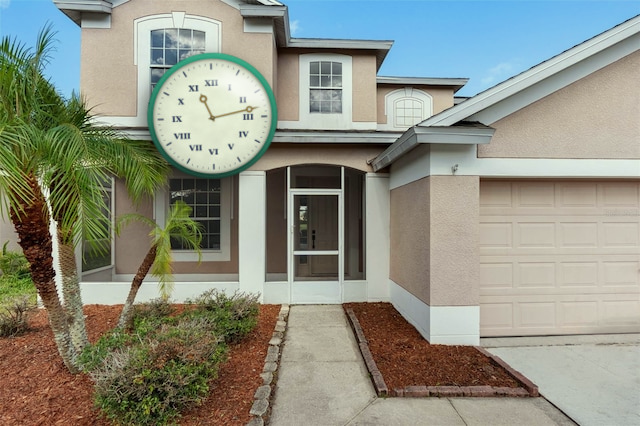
11.13
